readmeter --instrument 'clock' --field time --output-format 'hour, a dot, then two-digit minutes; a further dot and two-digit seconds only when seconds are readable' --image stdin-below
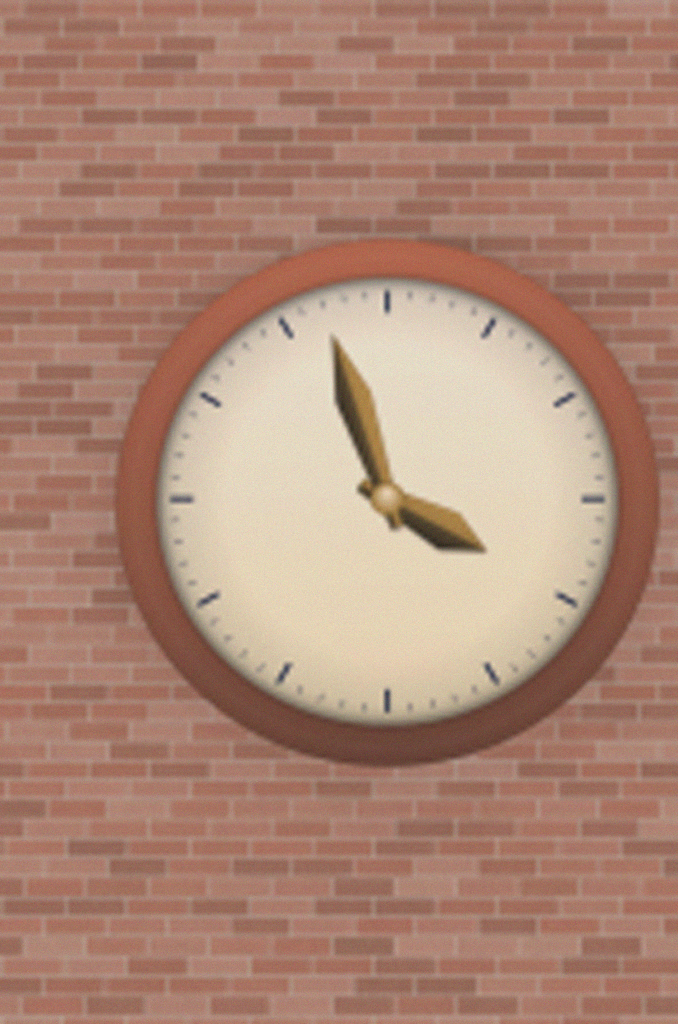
3.57
